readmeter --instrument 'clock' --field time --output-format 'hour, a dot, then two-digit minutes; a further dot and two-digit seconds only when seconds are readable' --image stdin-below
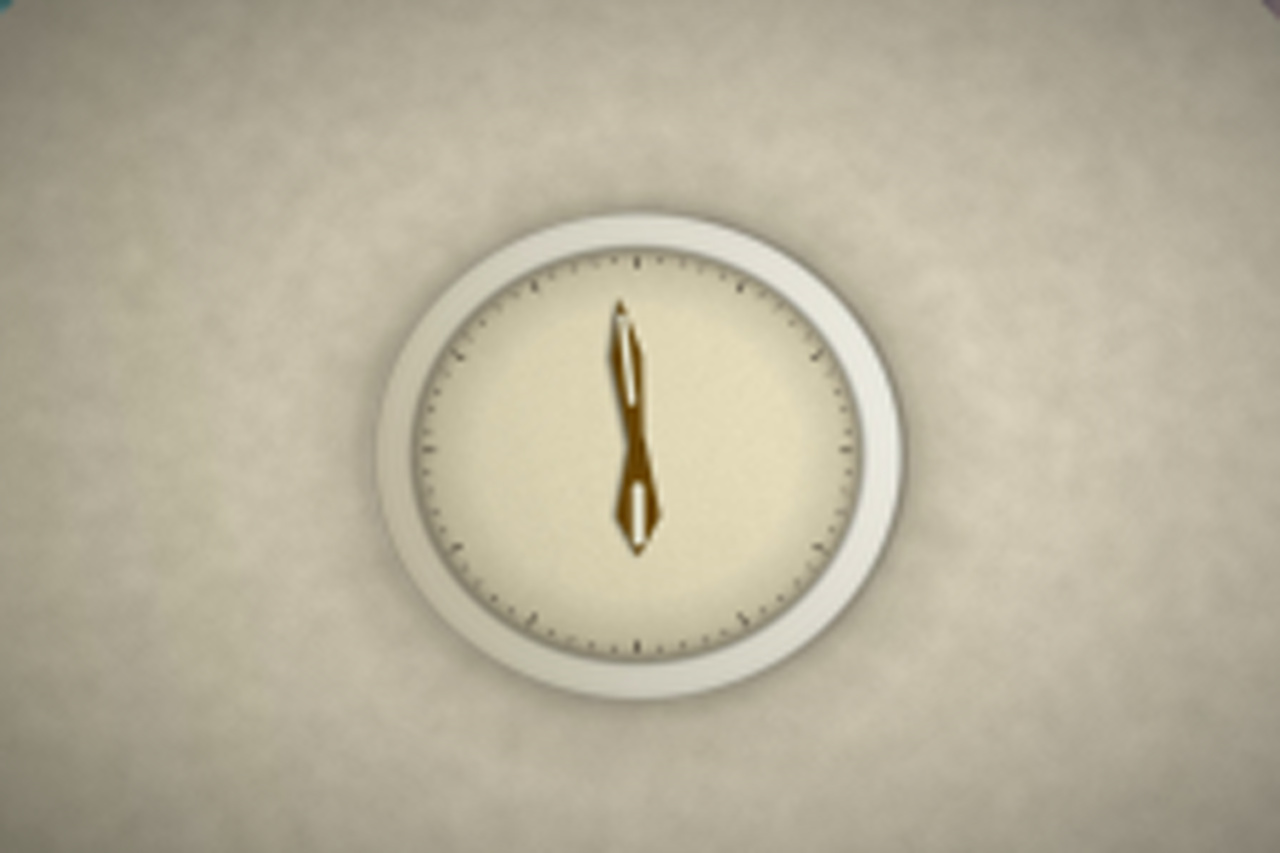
5.59
